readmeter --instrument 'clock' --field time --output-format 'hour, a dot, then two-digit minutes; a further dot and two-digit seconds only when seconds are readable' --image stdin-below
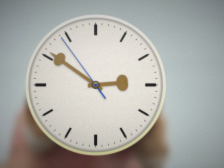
2.50.54
